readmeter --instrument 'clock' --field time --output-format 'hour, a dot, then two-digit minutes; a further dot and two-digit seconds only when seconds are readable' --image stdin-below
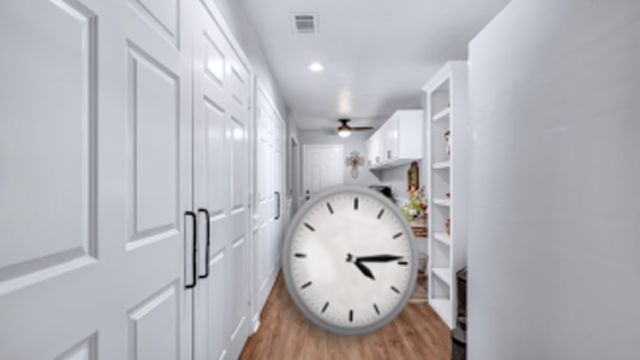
4.14
